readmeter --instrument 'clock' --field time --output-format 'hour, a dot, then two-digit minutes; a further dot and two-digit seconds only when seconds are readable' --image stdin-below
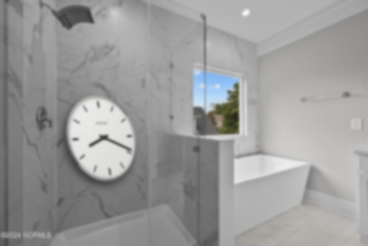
8.19
